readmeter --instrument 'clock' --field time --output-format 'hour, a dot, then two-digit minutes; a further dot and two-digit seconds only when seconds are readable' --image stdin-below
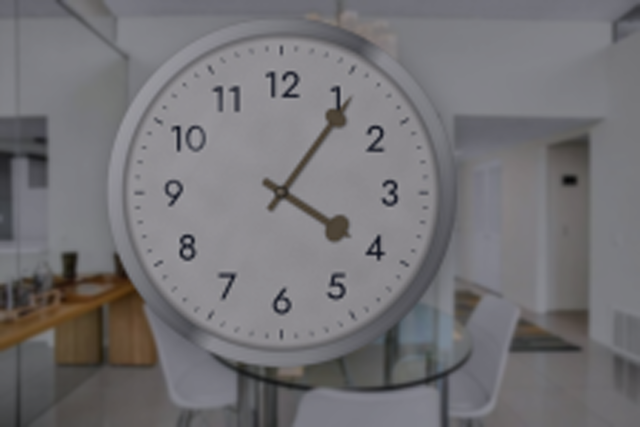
4.06
